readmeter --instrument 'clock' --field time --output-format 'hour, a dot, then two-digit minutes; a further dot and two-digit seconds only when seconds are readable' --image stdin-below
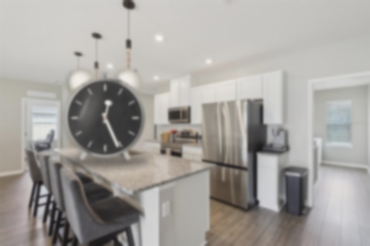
12.26
